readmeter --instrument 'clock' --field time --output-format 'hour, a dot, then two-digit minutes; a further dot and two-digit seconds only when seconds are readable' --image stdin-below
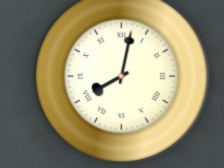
8.02
